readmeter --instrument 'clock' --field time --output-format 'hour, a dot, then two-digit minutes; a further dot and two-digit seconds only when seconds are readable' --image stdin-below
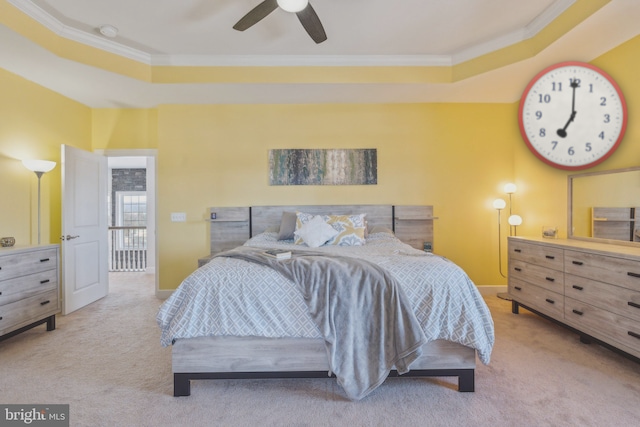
7.00
